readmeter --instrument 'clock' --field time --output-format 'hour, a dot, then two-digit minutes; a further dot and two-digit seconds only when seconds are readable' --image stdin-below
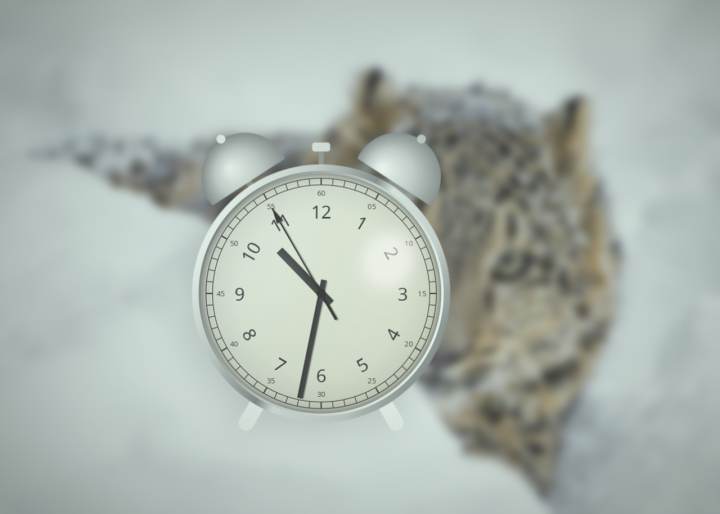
10.31.55
